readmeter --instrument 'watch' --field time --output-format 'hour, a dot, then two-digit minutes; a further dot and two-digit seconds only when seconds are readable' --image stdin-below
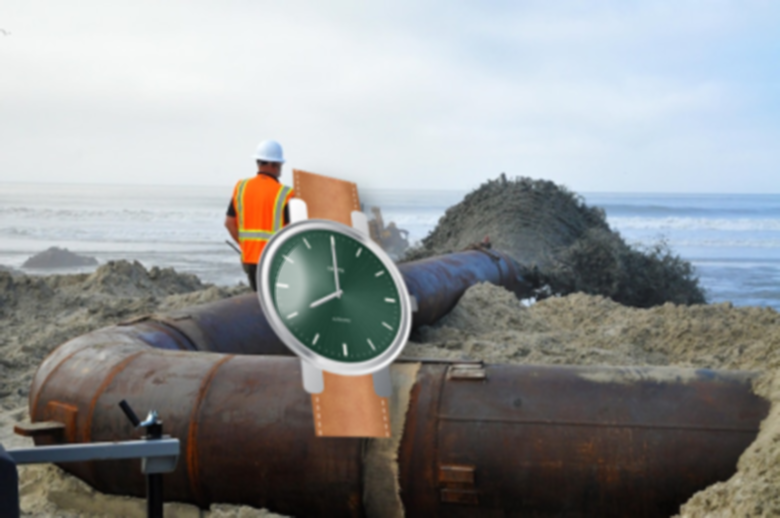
8.00
